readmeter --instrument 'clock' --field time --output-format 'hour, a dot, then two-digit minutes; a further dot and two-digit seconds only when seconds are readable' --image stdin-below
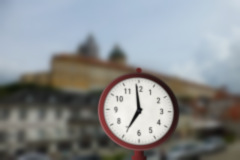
6.59
